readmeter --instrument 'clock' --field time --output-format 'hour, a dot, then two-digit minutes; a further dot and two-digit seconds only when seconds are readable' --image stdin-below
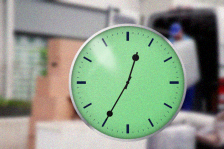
12.35
